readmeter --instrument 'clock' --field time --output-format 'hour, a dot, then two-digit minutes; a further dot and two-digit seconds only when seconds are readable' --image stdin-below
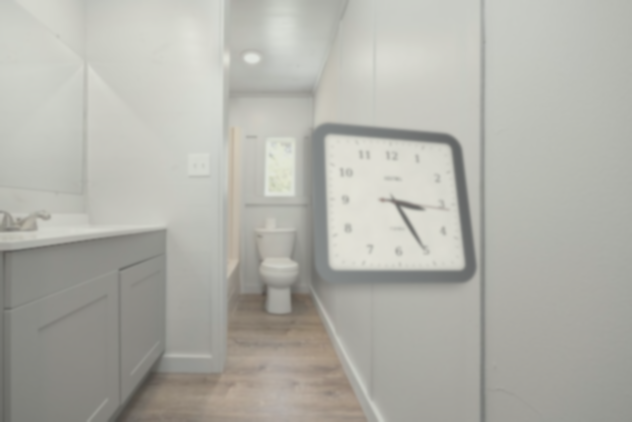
3.25.16
